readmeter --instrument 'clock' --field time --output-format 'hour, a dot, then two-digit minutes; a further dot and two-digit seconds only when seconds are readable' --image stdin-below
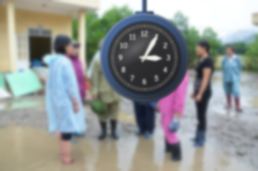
3.05
